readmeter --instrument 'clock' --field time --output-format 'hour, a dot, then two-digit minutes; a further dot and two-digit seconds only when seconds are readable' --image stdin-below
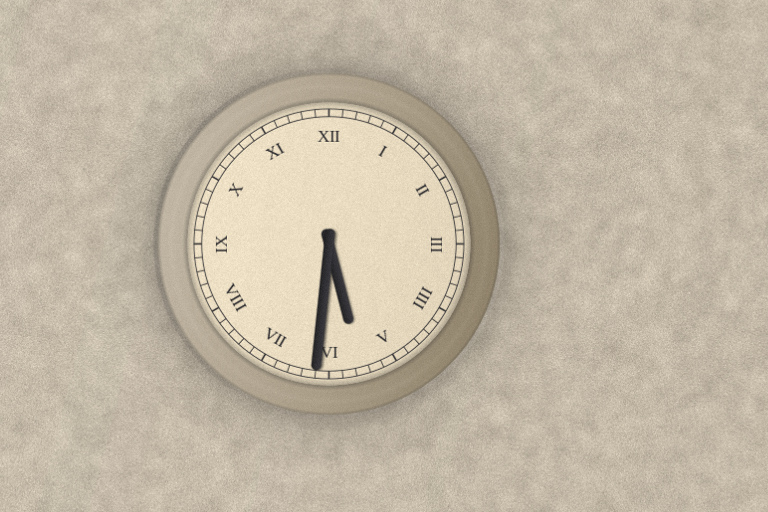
5.31
